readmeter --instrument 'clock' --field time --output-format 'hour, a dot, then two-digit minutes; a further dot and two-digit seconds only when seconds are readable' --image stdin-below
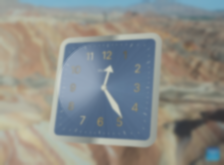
12.24
